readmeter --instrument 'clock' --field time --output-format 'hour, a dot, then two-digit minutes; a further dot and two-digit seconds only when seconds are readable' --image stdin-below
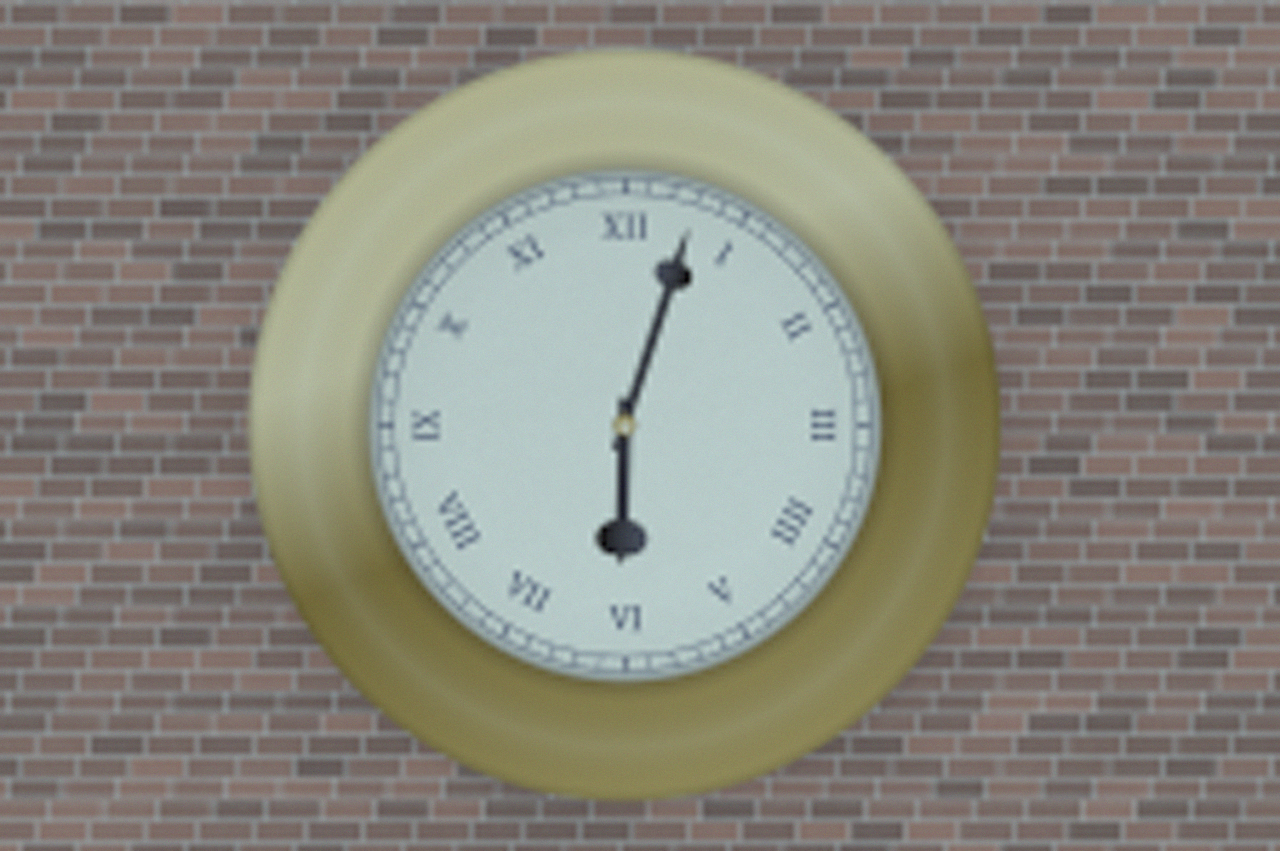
6.03
